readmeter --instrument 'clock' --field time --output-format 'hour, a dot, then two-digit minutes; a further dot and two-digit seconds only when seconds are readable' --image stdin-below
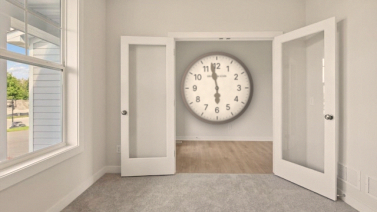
5.58
